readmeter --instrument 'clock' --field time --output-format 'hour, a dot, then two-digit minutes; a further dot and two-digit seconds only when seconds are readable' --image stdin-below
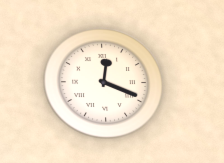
12.19
